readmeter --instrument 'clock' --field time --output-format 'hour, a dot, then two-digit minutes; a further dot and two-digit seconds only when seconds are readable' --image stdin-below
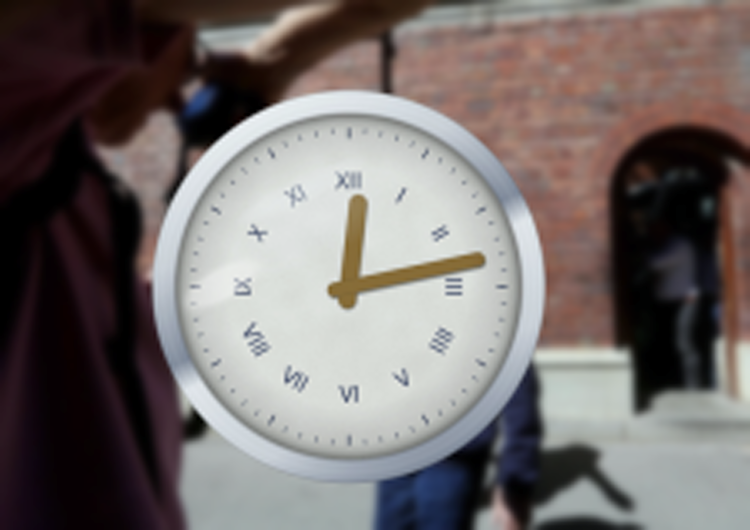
12.13
